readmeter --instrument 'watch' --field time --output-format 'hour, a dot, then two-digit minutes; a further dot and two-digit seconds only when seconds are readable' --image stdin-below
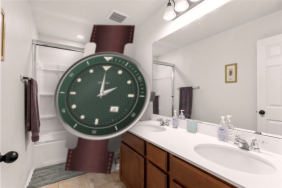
2.00
